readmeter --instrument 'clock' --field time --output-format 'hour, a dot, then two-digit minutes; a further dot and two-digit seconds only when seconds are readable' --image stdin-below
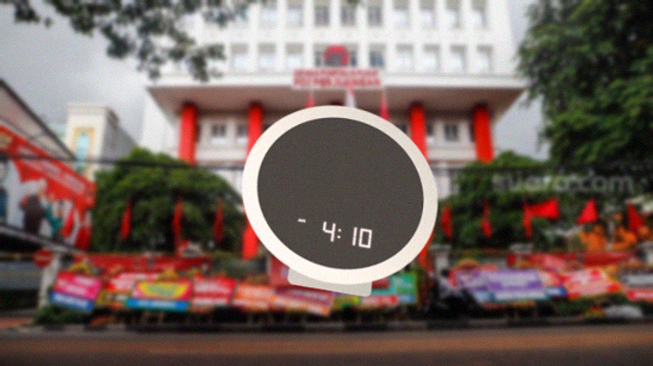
4.10
